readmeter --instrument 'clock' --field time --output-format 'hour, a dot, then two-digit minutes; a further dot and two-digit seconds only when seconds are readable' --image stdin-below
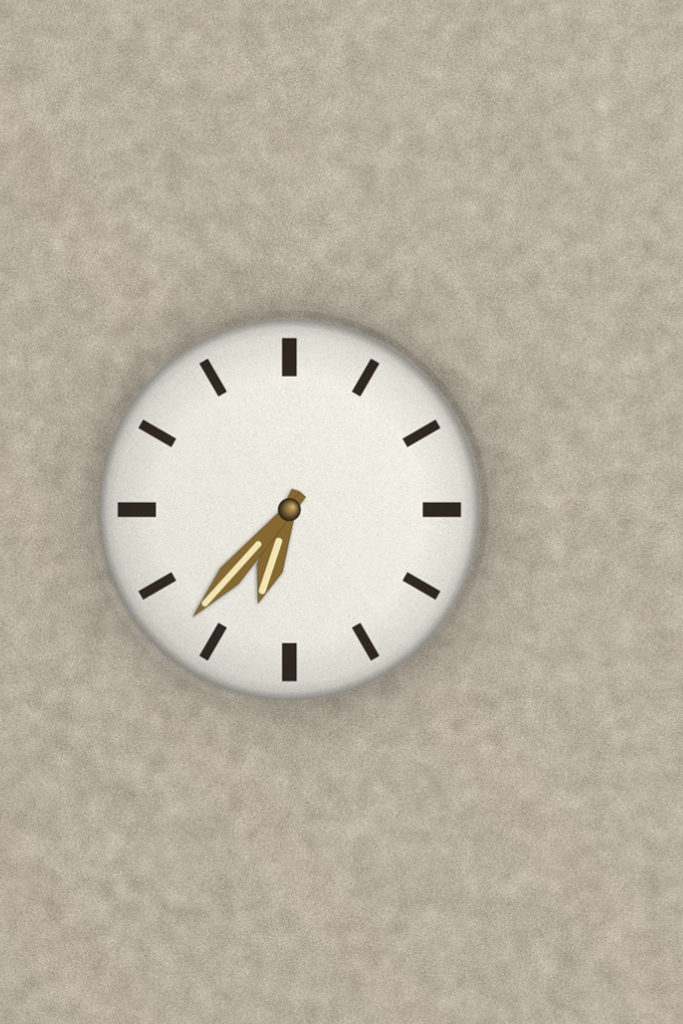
6.37
